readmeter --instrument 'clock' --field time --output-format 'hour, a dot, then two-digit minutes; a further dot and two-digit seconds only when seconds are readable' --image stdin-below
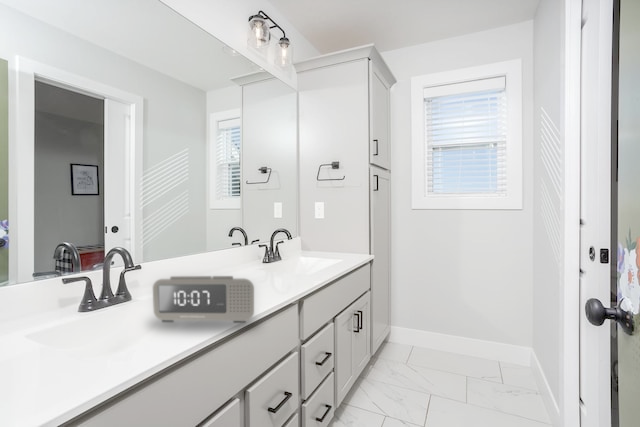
10.07
